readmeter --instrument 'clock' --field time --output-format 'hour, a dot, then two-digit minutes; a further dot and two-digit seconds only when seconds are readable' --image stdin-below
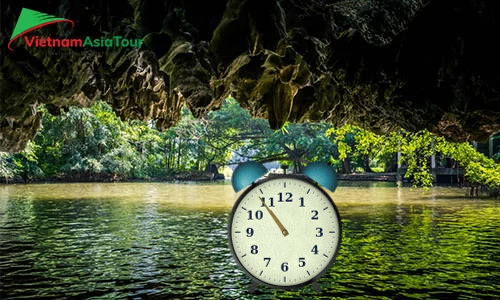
10.54
